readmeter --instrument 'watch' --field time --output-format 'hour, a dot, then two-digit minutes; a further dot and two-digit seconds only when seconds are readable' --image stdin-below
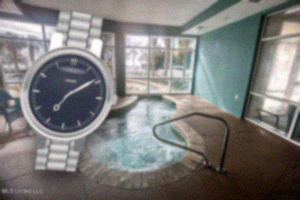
7.09
